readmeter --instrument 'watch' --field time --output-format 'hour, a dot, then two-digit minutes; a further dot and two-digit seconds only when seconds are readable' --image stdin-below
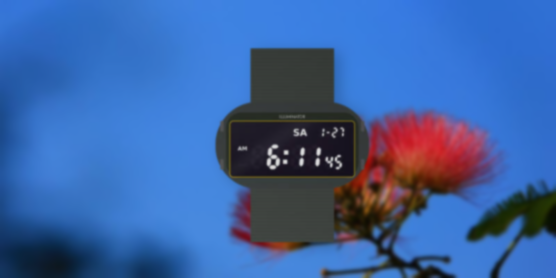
6.11.45
